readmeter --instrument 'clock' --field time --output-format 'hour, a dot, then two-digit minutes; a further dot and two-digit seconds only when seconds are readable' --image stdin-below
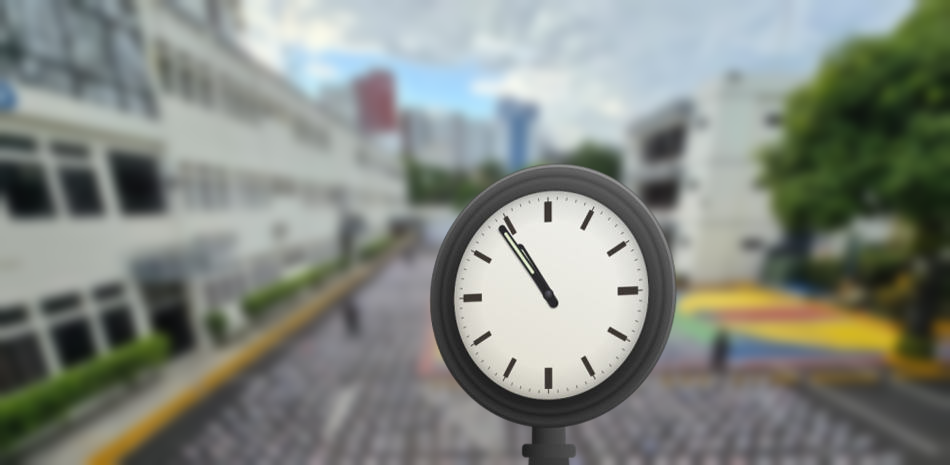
10.54
